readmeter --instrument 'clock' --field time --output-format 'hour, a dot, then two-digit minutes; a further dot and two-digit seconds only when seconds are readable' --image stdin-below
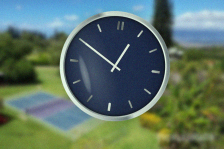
12.50
